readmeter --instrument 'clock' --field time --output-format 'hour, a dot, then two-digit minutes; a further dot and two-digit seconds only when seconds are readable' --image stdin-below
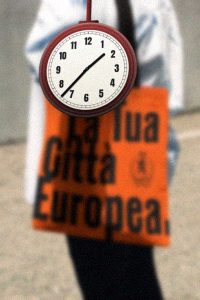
1.37
